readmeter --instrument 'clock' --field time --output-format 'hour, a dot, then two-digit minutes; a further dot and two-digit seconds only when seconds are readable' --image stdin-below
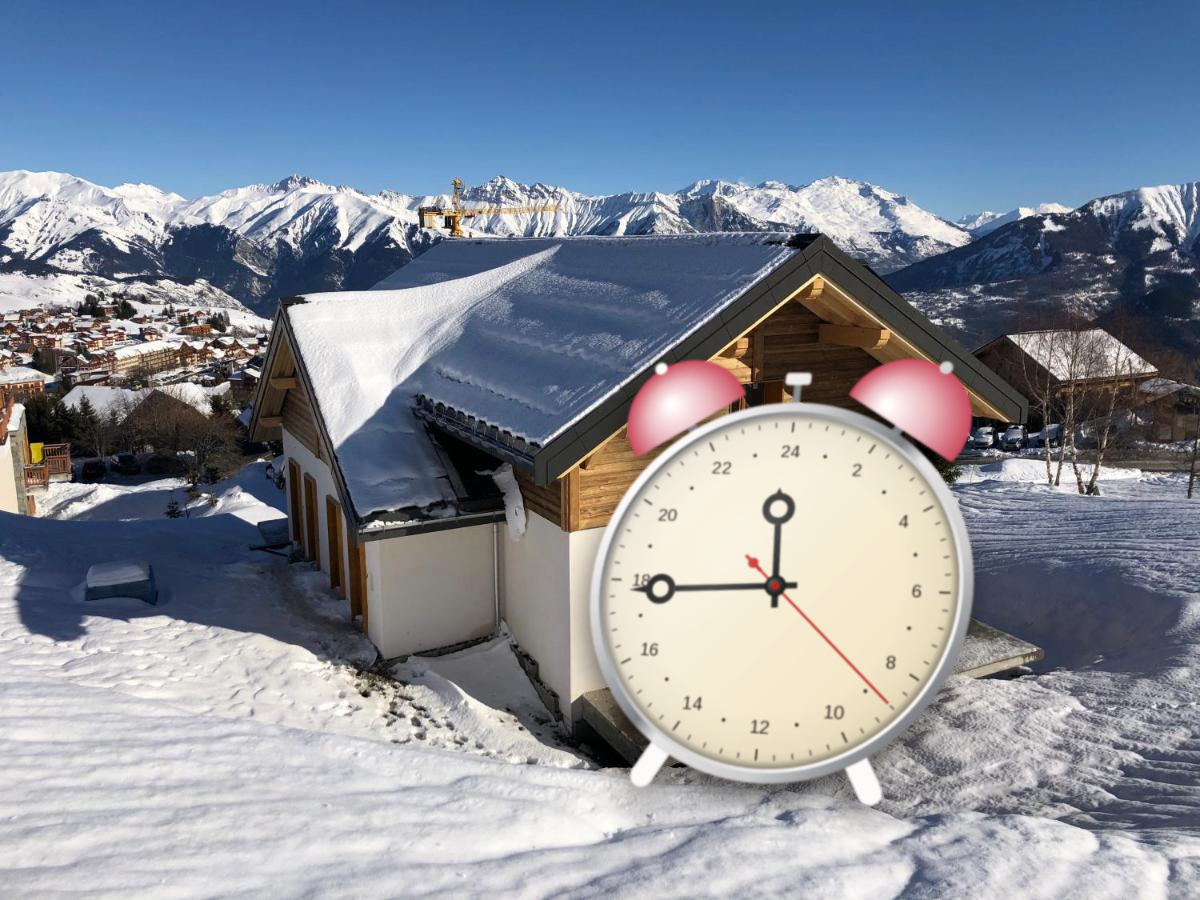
23.44.22
